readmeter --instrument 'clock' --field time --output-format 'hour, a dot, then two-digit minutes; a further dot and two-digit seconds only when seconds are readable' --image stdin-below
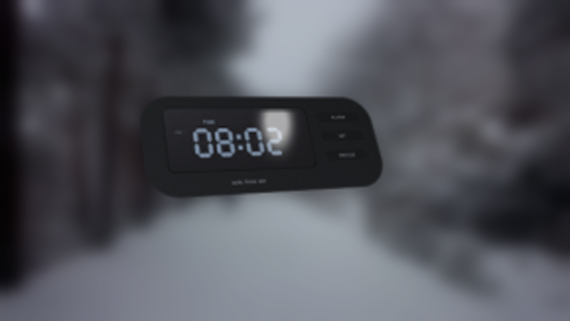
8.02
